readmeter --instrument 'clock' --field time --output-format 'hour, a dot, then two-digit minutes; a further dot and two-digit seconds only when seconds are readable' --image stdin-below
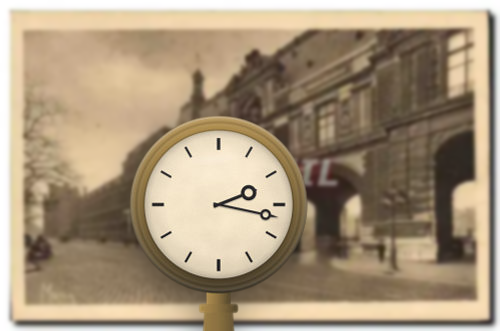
2.17
